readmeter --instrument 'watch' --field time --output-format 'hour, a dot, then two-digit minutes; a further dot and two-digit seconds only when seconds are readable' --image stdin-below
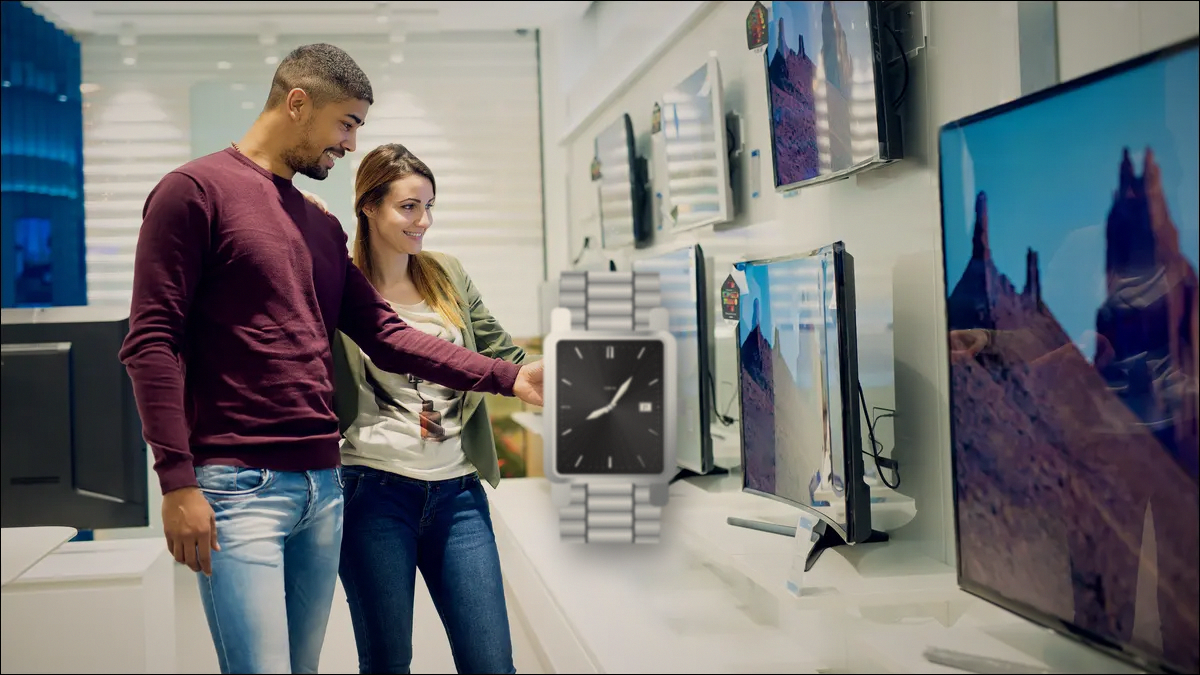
8.06
